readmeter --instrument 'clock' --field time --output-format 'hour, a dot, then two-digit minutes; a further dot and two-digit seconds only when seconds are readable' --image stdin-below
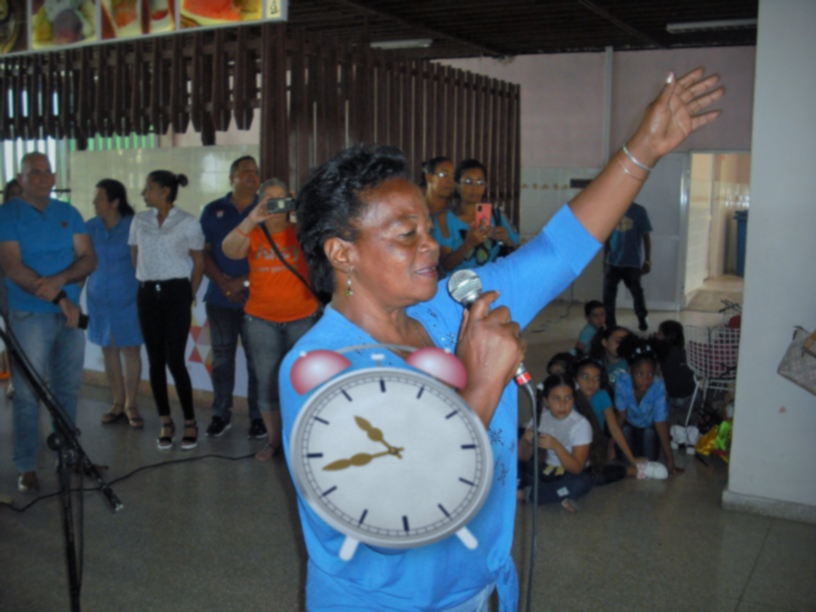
10.43
